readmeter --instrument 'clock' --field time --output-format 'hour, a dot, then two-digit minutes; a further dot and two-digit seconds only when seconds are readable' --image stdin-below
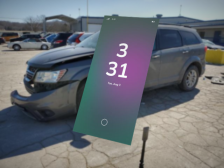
3.31
